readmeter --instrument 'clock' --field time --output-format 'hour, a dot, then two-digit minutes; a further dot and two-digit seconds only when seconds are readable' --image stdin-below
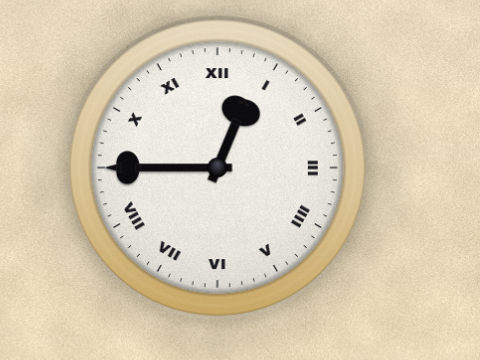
12.45
